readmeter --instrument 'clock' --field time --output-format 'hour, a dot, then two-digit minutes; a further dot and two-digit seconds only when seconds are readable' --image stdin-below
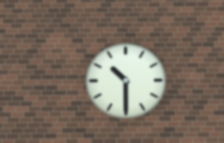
10.30
